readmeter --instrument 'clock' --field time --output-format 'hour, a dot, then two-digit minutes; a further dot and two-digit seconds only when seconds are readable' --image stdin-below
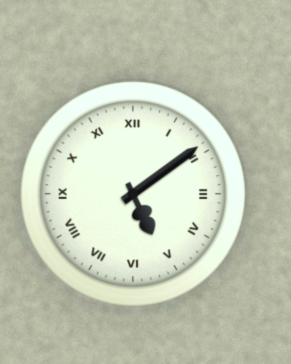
5.09
